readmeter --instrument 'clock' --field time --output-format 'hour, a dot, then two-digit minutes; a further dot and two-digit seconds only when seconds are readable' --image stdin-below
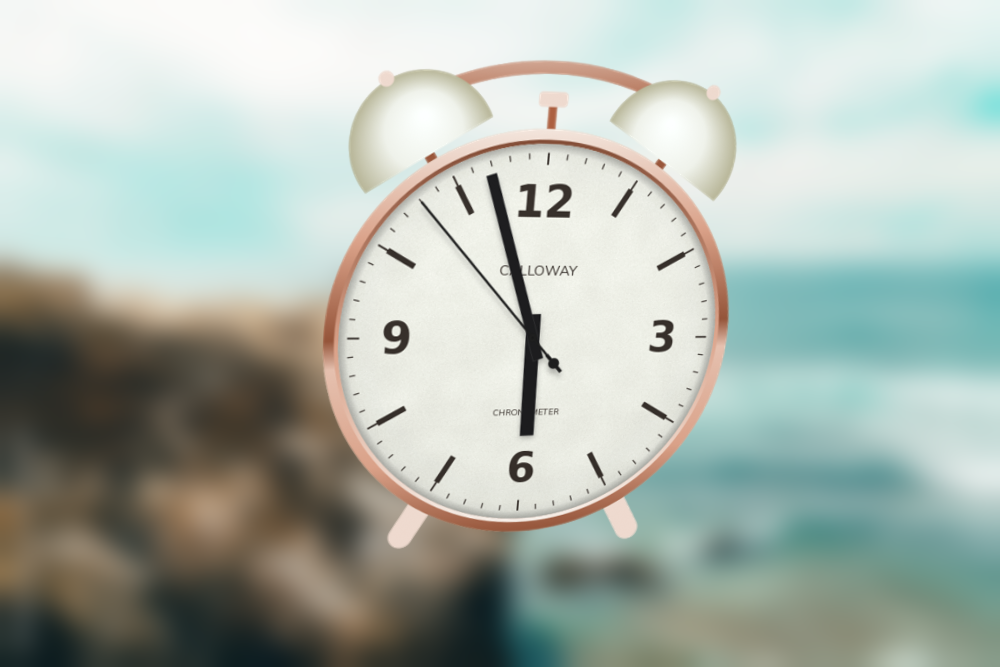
5.56.53
